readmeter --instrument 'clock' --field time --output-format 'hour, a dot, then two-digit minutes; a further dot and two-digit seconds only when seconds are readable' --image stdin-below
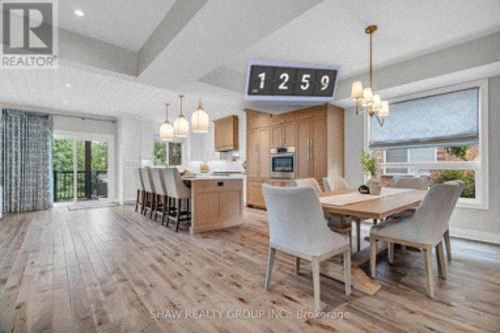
12.59
